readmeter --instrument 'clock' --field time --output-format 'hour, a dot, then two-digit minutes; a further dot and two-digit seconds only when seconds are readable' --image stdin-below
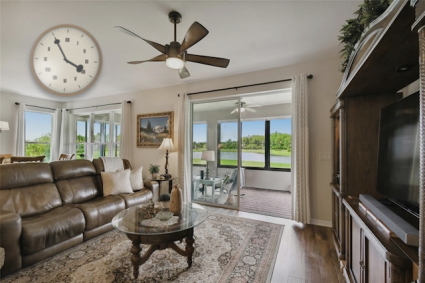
3.55
